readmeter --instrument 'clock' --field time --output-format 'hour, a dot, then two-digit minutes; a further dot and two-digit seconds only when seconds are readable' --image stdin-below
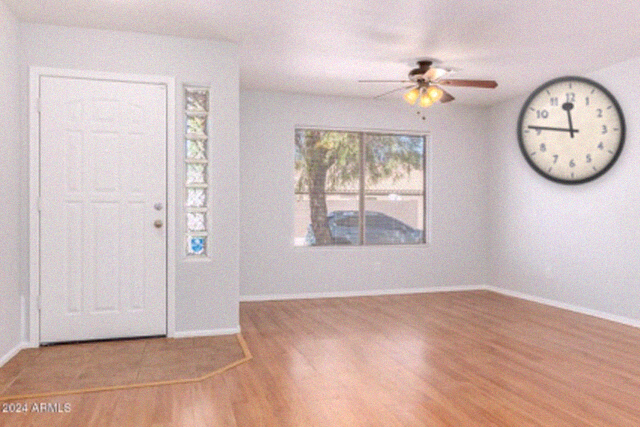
11.46
